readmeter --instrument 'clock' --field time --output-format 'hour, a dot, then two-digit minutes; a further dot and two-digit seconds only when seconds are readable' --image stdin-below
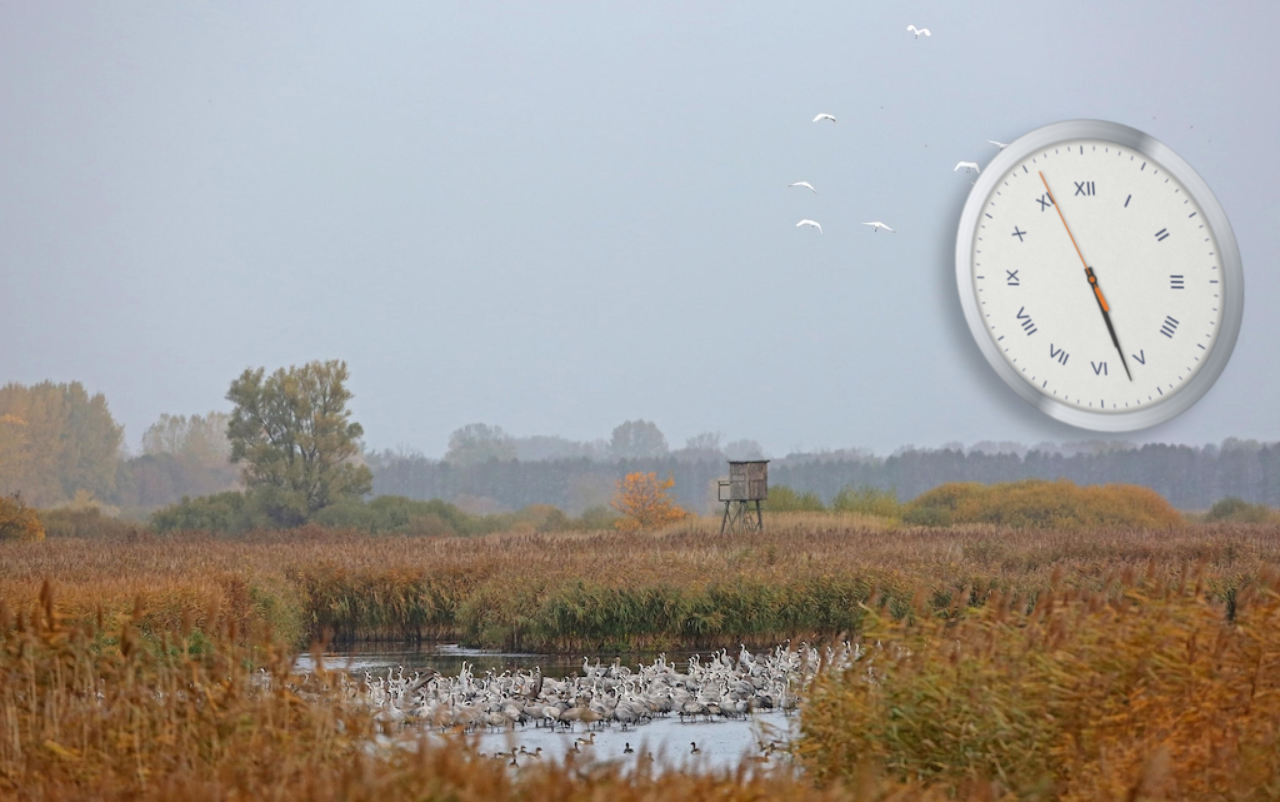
5.26.56
